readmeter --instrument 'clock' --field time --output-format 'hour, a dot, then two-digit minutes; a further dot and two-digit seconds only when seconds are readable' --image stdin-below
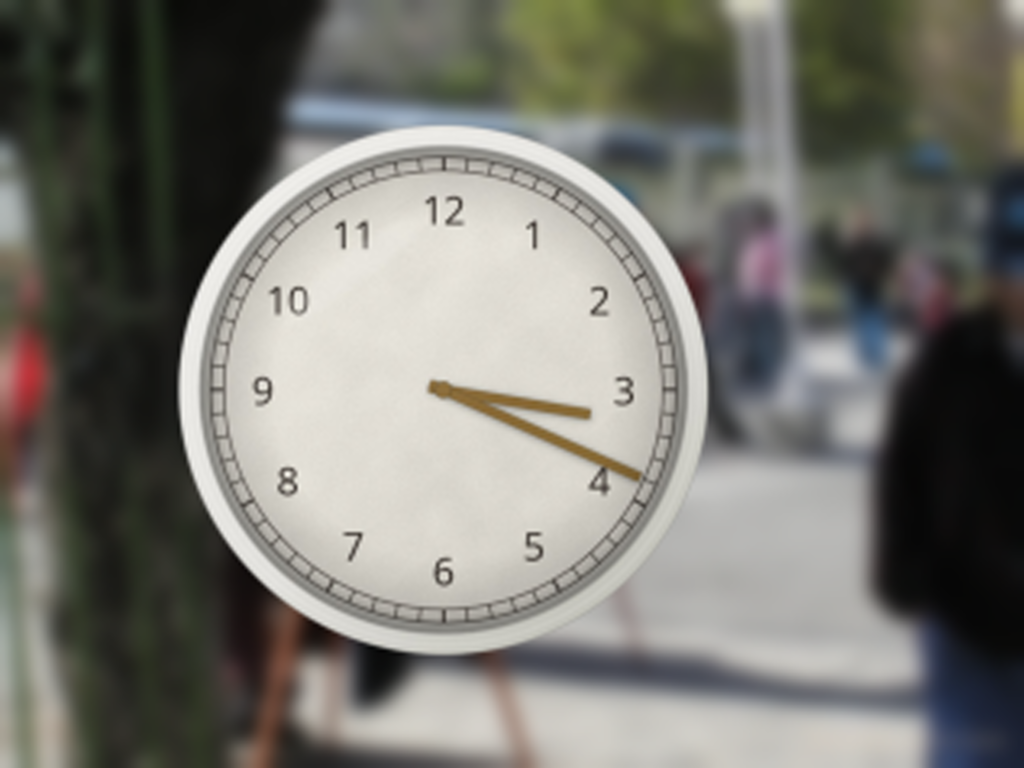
3.19
